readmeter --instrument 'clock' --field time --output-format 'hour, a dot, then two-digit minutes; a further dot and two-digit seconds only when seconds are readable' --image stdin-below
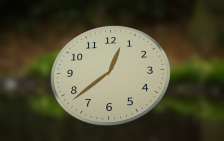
12.38
